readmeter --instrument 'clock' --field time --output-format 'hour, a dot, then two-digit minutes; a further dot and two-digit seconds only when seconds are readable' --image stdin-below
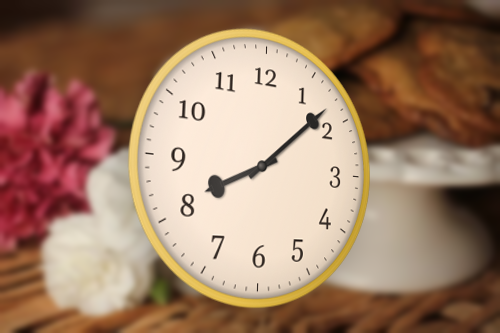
8.08
